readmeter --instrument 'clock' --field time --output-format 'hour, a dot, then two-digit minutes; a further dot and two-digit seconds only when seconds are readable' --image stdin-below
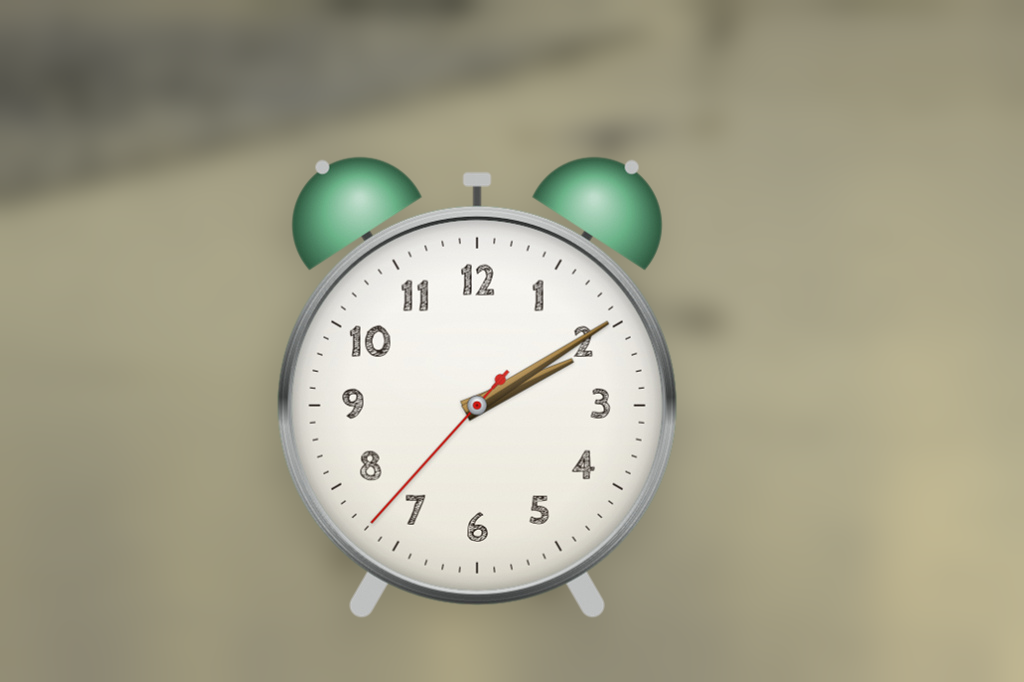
2.09.37
